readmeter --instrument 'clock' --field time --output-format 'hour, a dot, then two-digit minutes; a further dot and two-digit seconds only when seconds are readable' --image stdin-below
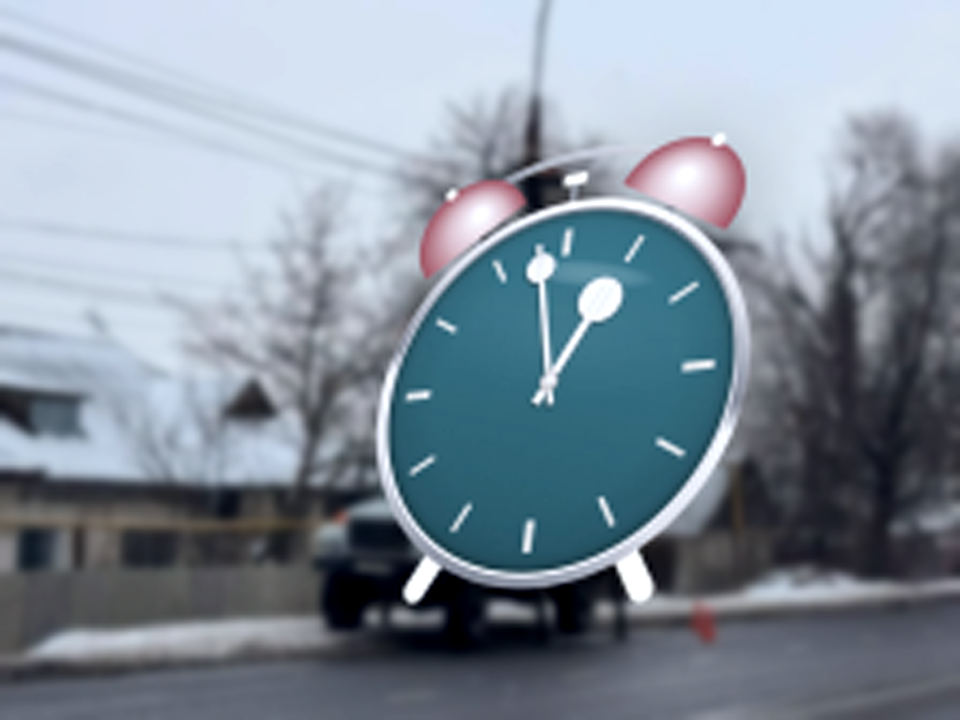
12.58
